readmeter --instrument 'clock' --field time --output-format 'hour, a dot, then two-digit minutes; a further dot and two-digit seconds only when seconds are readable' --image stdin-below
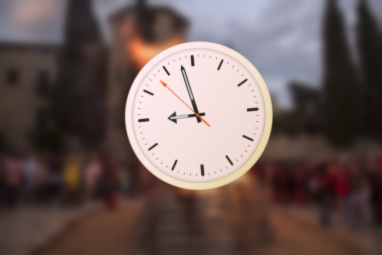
8.57.53
